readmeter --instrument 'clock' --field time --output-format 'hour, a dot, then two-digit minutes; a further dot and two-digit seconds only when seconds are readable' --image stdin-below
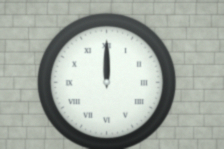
12.00
